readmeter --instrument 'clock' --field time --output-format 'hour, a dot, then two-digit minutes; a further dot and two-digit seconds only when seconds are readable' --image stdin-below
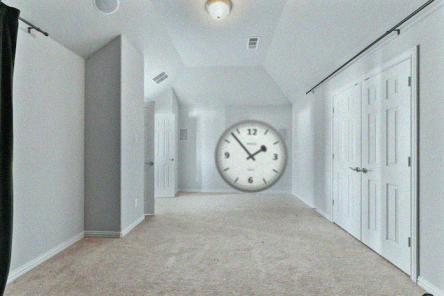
1.53
